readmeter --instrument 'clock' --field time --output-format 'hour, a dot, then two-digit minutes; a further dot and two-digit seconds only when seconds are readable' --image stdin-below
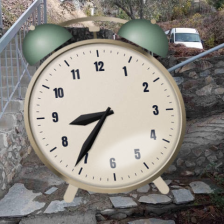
8.36
